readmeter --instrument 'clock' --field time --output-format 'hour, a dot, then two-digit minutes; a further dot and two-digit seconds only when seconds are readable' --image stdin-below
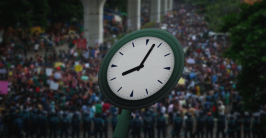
8.03
